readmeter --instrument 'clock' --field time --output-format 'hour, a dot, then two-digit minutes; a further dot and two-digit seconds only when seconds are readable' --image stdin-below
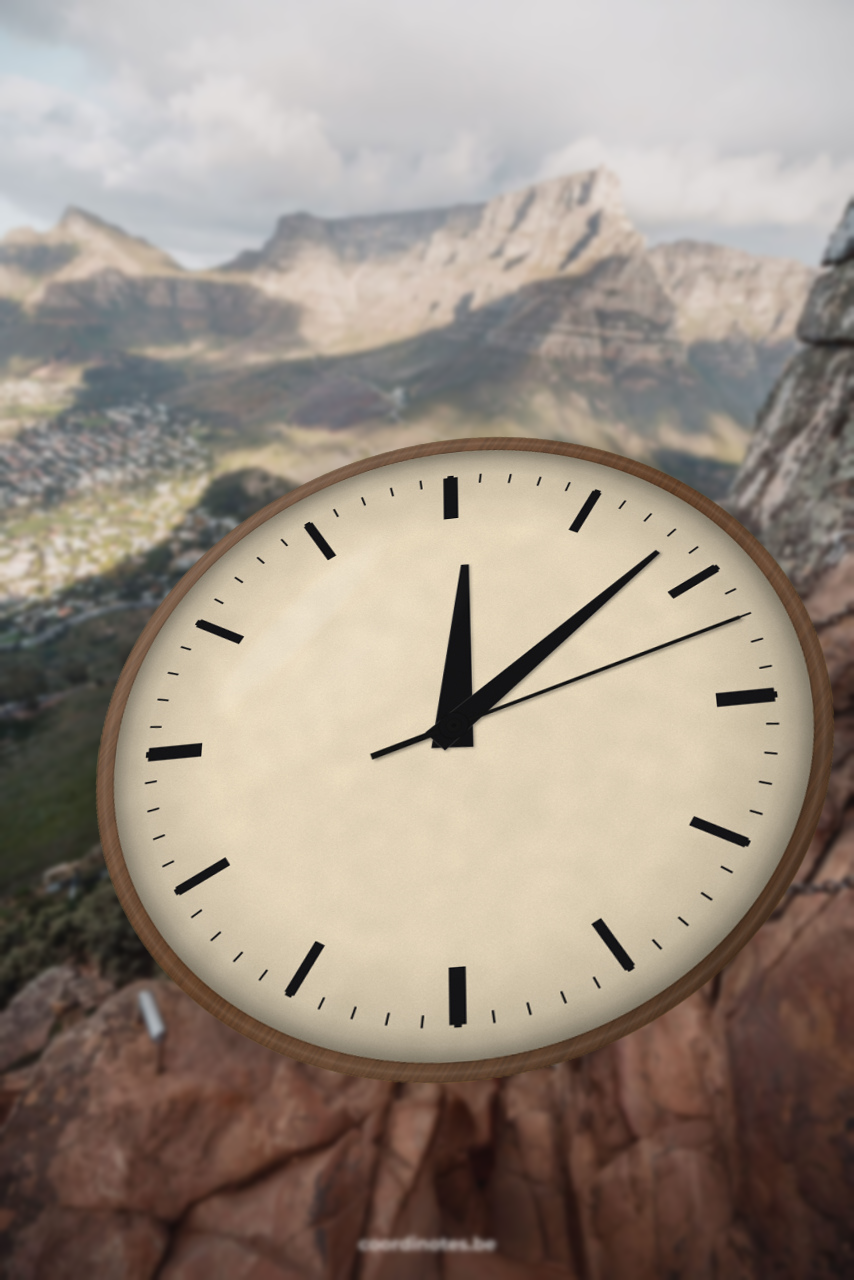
12.08.12
